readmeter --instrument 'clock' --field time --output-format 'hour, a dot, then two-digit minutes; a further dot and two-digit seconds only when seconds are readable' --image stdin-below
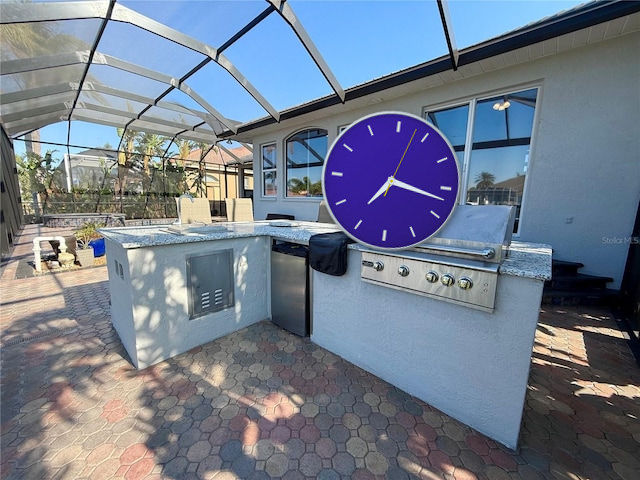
7.17.03
